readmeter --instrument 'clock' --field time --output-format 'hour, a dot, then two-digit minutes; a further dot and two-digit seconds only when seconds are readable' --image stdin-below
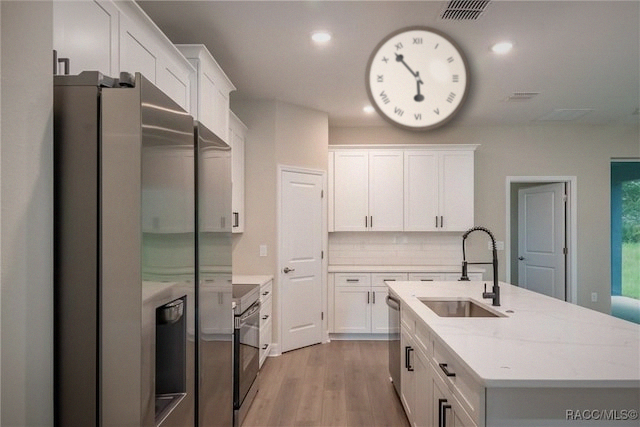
5.53
